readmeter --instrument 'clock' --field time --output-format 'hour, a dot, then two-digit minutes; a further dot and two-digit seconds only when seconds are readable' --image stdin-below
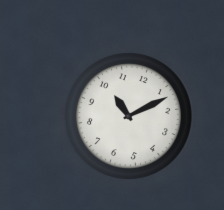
10.07
